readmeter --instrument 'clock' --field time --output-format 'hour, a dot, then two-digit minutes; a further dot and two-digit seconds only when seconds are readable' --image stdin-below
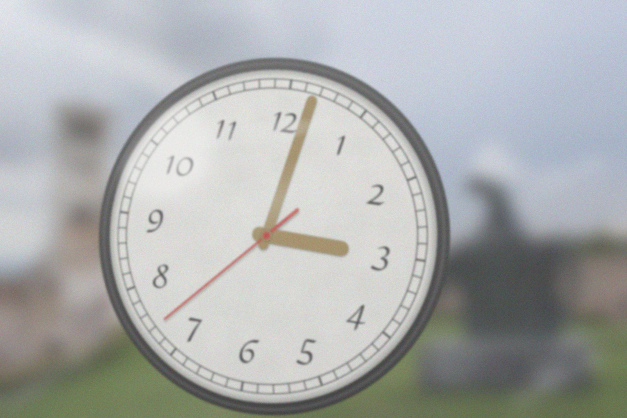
3.01.37
